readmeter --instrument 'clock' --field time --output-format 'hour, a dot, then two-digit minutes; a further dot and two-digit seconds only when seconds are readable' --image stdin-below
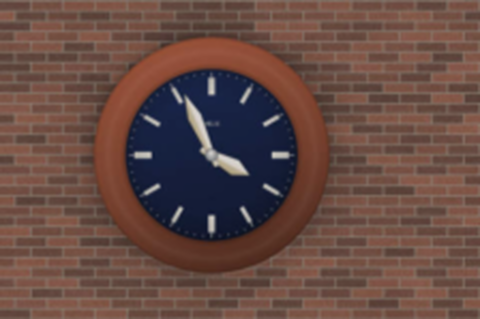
3.56
